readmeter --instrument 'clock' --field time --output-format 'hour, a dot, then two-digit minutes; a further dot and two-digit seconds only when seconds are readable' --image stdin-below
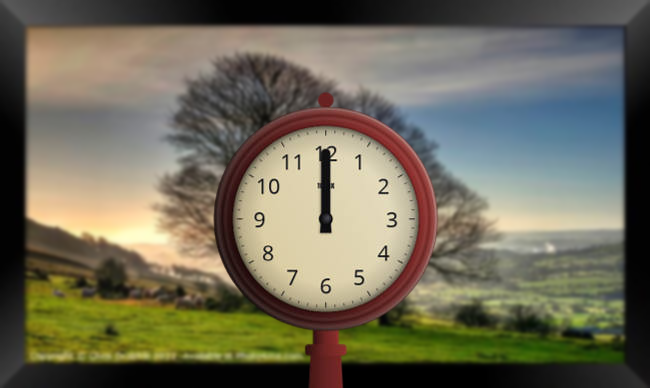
12.00
